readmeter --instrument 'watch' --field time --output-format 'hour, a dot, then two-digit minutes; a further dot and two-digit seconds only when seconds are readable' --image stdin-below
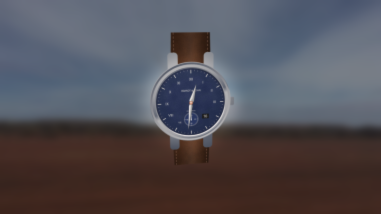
12.31
